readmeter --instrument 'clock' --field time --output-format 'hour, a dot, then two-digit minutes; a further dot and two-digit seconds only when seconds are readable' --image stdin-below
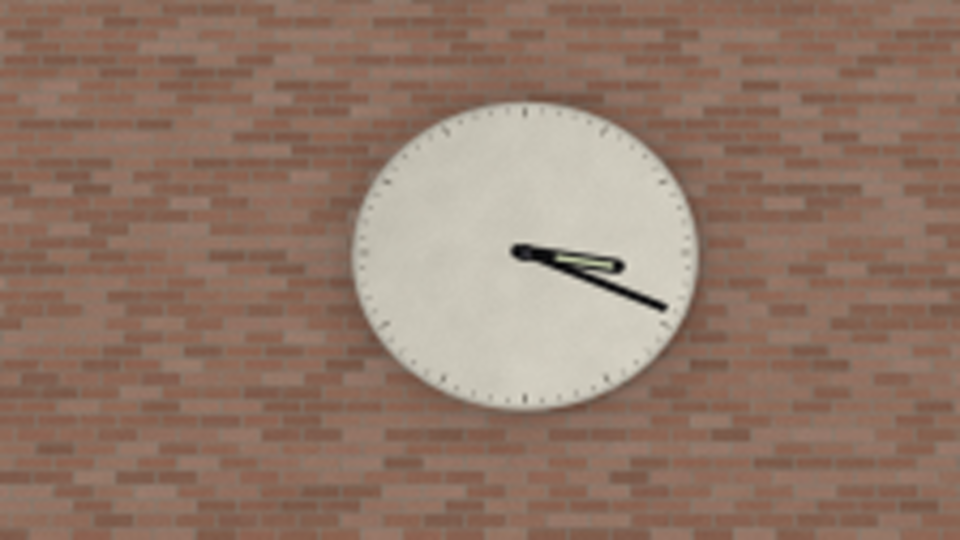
3.19
